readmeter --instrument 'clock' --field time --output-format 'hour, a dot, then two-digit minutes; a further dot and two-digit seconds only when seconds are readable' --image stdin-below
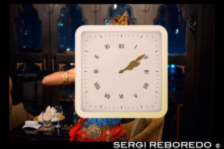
2.09
